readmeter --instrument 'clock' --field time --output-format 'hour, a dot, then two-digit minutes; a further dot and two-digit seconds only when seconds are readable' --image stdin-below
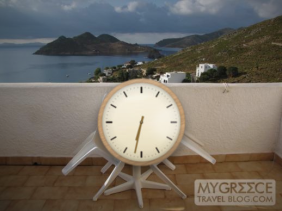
6.32
